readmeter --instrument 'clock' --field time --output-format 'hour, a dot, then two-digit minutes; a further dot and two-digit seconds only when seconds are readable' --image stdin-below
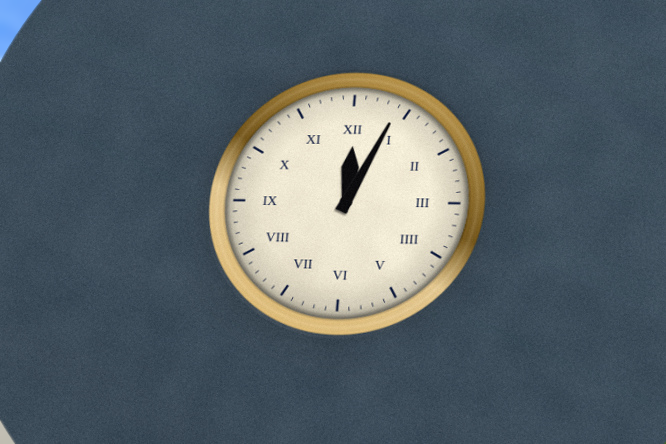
12.04
